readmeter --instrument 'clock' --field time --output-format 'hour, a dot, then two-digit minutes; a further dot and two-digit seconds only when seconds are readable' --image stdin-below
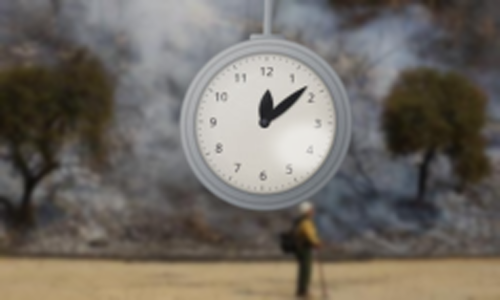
12.08
